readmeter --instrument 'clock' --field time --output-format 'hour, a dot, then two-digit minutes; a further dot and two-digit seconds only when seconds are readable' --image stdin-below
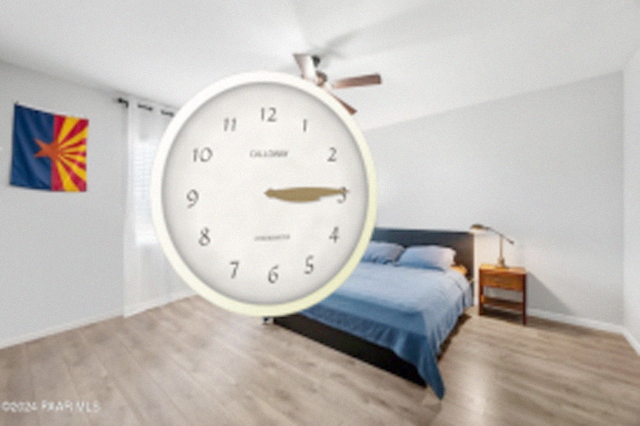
3.15
